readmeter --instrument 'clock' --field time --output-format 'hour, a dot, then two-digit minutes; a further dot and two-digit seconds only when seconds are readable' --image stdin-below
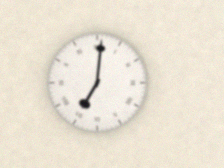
7.01
